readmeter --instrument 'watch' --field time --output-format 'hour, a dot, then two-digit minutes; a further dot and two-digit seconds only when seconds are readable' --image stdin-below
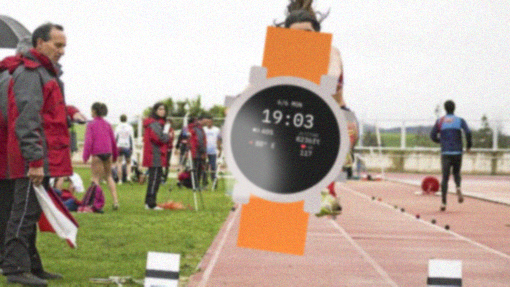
19.03
